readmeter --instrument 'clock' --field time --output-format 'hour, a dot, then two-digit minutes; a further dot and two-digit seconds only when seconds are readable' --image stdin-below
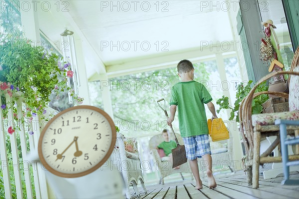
5.37
